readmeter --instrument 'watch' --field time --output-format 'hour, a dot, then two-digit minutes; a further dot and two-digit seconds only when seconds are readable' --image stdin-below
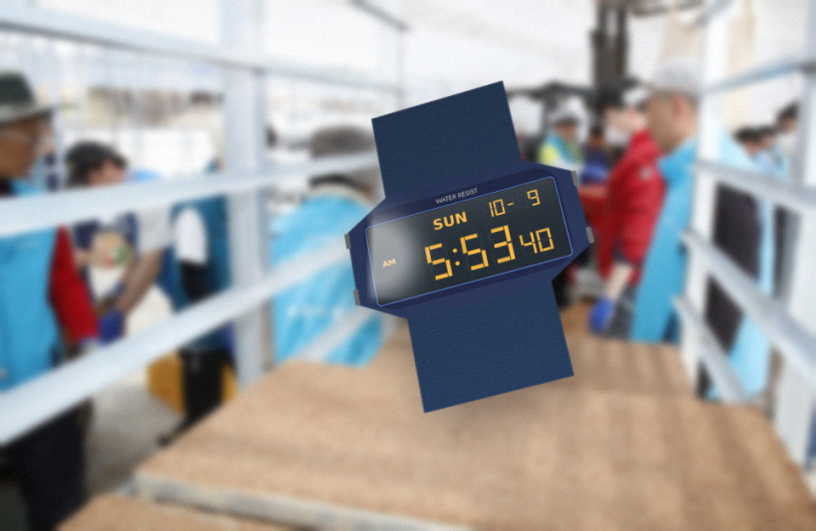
5.53.40
